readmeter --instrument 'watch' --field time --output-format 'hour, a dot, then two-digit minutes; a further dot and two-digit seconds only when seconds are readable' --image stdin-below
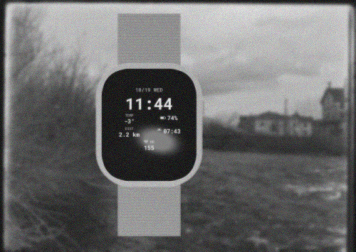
11.44
